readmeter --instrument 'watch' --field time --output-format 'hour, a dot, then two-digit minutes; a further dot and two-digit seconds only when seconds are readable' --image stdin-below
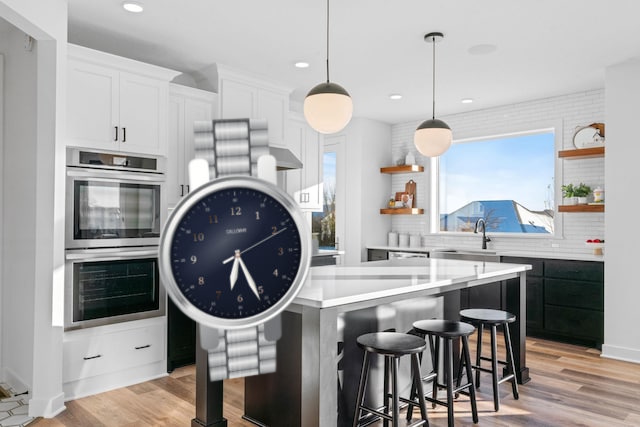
6.26.11
